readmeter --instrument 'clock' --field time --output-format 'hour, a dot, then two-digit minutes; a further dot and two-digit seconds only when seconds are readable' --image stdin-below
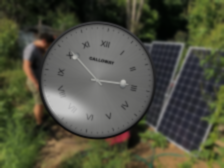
2.51
